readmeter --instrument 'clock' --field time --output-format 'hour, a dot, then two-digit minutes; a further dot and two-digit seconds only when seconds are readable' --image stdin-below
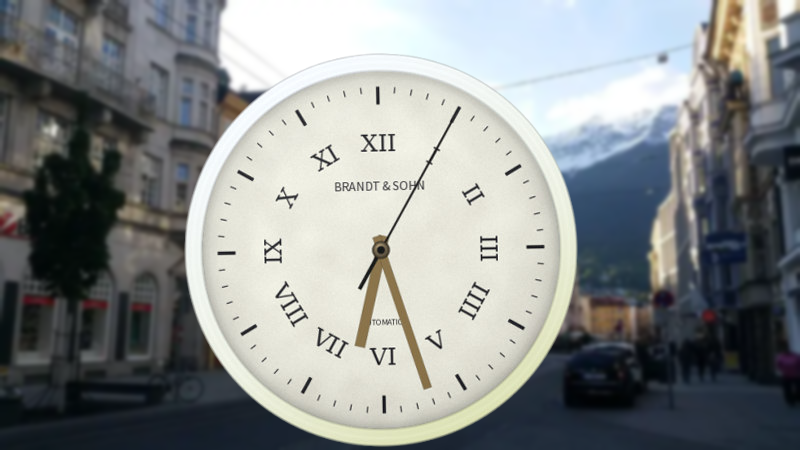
6.27.05
